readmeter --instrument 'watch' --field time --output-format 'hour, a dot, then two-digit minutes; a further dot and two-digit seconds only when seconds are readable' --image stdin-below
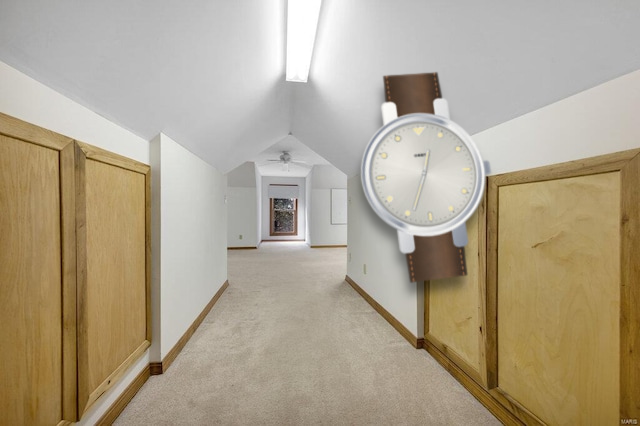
12.34
